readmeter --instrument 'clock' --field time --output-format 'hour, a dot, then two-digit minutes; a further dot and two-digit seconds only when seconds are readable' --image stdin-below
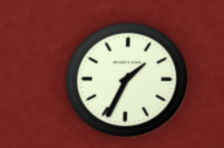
1.34
